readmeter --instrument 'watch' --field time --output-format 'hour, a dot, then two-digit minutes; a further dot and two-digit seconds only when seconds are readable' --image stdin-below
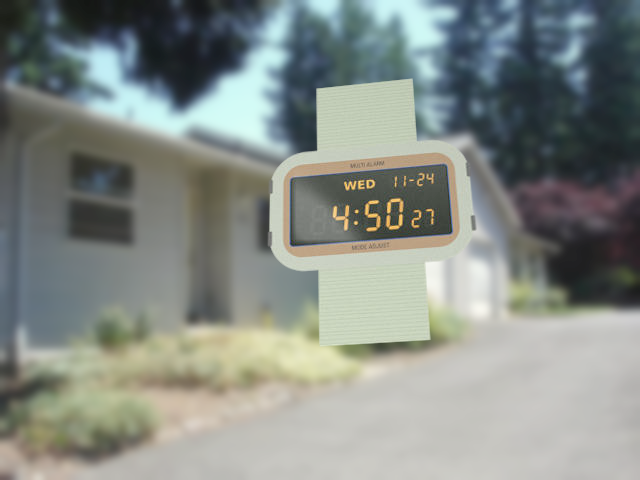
4.50.27
